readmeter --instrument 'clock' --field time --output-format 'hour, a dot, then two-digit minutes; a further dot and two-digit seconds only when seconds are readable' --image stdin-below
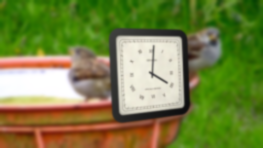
4.01
